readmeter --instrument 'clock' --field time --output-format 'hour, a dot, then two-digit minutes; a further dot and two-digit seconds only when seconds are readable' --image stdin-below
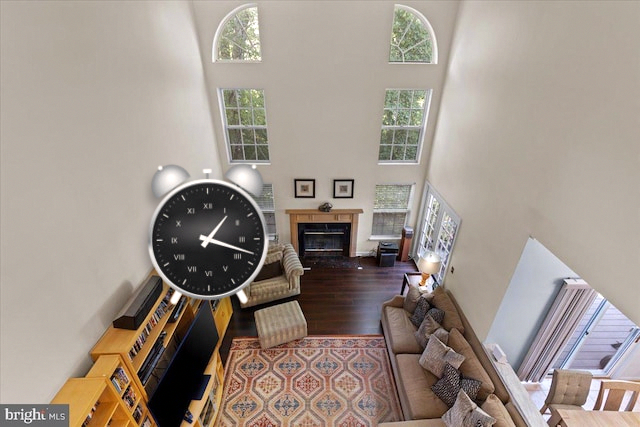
1.18
